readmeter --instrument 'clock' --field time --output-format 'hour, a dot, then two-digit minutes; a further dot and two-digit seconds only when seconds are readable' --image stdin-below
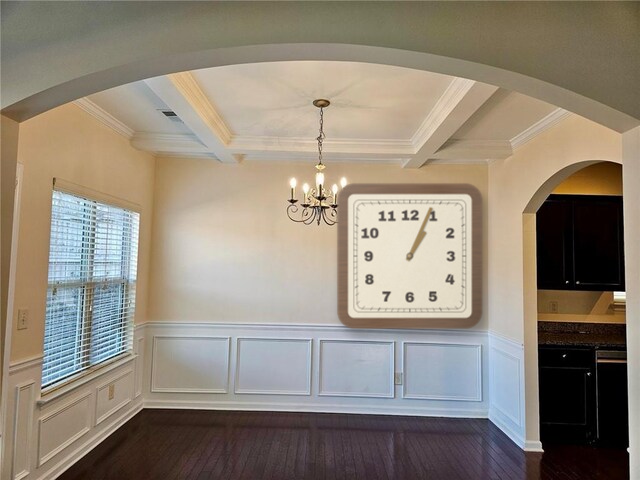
1.04
